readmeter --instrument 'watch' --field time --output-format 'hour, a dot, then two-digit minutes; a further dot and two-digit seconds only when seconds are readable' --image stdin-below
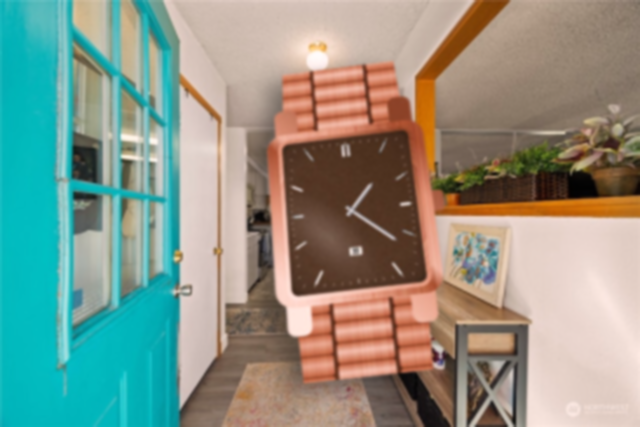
1.22
